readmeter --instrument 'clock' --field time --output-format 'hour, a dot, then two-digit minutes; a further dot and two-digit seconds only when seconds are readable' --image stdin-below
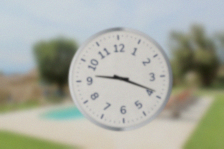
9.19
